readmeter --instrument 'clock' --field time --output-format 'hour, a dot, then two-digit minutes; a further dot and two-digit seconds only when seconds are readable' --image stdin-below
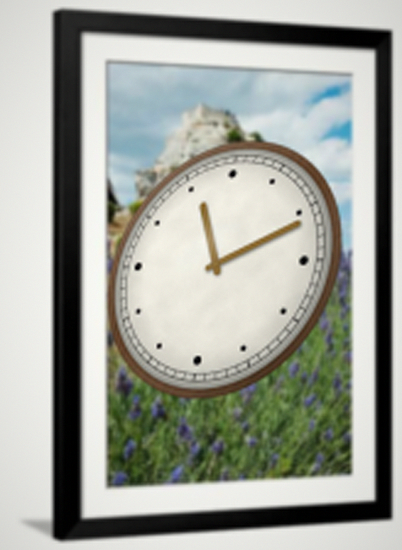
11.11
